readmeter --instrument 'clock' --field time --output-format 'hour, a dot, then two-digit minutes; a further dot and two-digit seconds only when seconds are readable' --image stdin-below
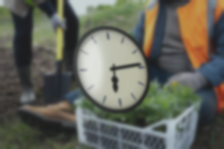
6.14
